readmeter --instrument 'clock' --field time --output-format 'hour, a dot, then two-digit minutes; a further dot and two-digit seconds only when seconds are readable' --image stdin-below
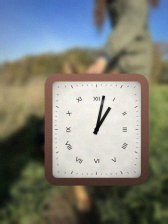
1.02
